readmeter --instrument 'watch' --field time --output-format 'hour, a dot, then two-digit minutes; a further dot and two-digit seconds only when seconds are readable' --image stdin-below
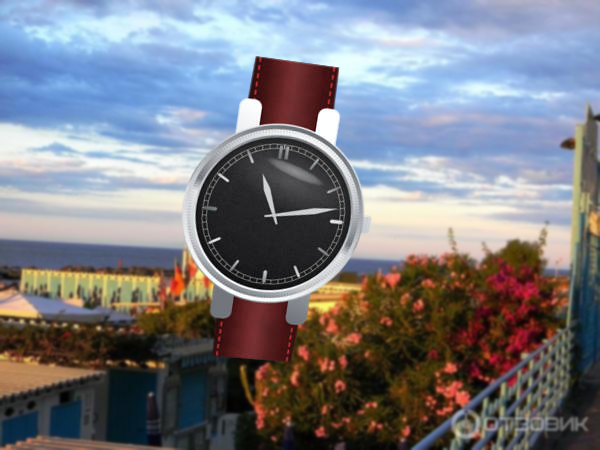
11.13
